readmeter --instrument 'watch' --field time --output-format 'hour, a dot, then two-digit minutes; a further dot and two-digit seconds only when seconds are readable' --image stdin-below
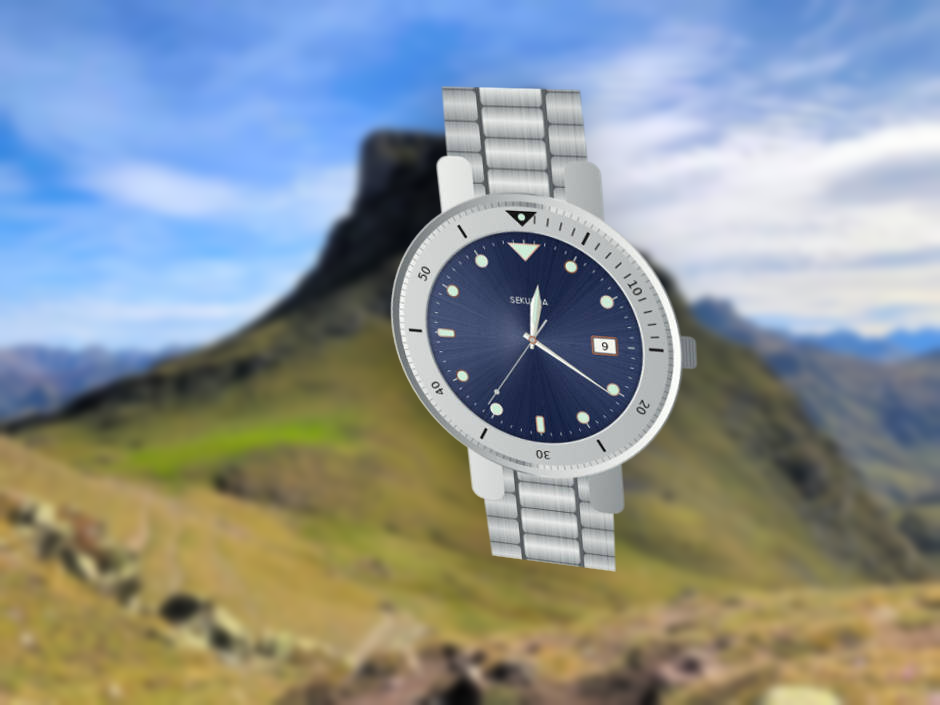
12.20.36
